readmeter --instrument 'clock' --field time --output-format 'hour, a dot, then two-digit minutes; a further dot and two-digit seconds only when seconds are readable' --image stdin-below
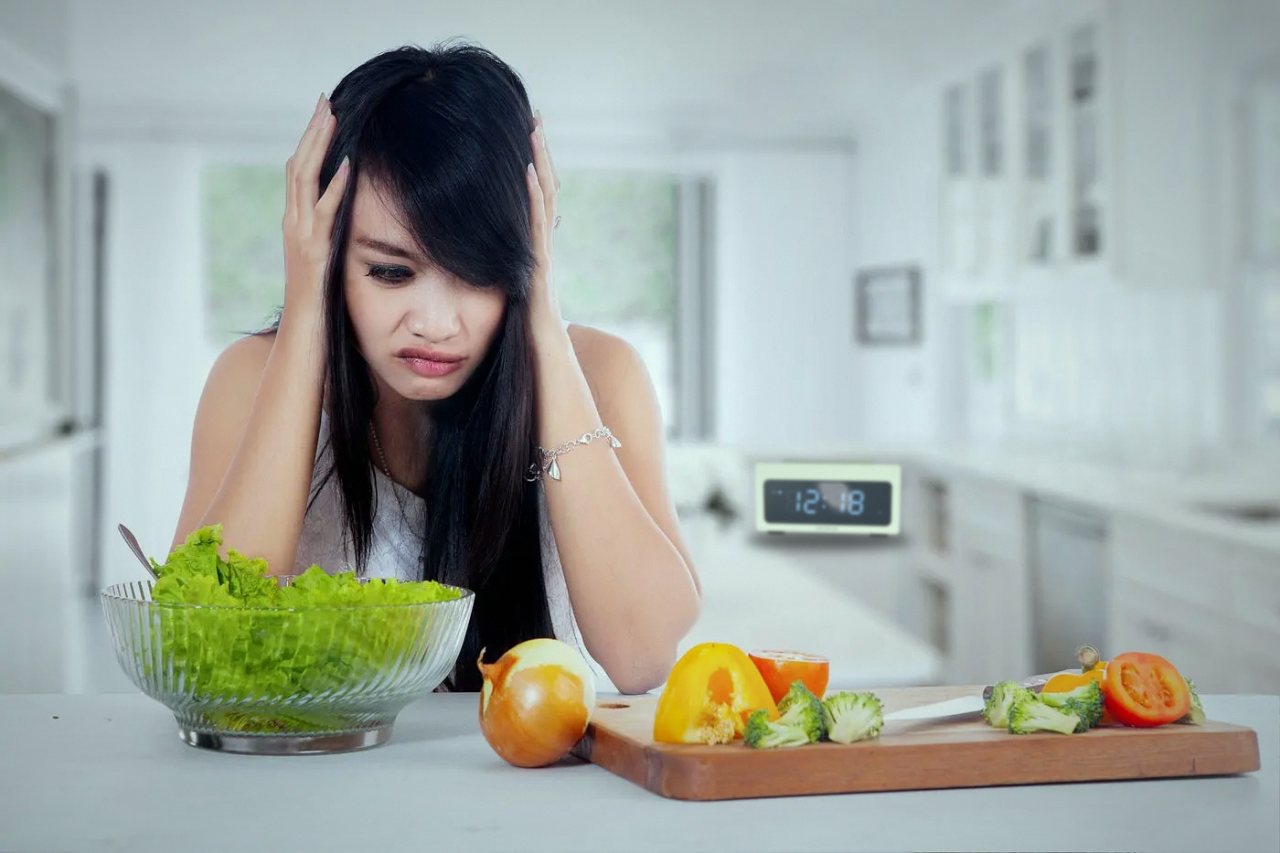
12.18
